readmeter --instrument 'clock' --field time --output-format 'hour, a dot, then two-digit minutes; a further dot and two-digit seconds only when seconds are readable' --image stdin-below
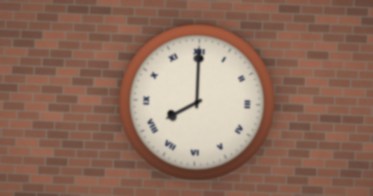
8.00
